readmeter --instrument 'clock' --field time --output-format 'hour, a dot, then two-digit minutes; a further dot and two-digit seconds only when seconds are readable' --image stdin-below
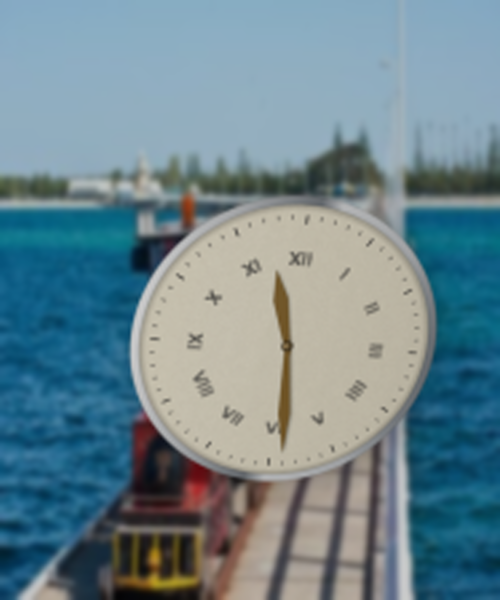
11.29
